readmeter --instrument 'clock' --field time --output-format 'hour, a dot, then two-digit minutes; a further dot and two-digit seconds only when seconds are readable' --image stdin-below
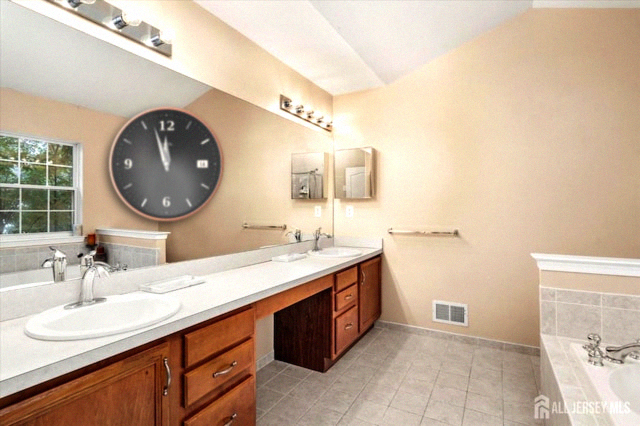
11.57
